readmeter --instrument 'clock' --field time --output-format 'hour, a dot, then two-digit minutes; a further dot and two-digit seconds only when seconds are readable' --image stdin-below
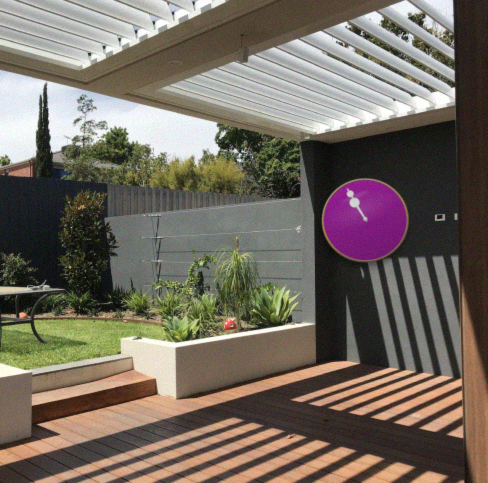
10.55
